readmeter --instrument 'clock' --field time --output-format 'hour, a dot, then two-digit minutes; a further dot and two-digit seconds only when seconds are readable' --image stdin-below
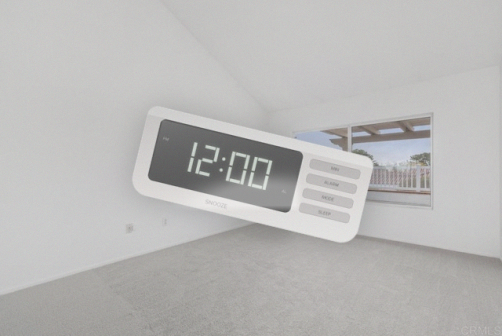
12.00
